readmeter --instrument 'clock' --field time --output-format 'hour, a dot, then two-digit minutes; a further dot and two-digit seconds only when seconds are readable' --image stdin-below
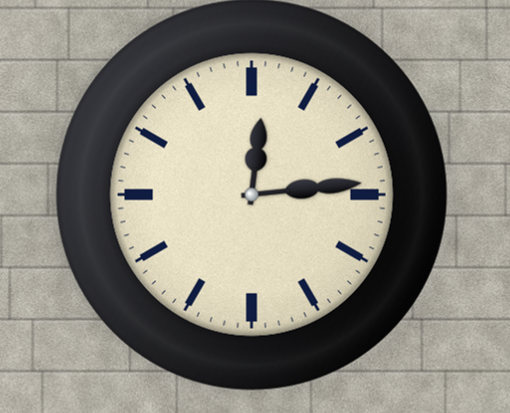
12.14
